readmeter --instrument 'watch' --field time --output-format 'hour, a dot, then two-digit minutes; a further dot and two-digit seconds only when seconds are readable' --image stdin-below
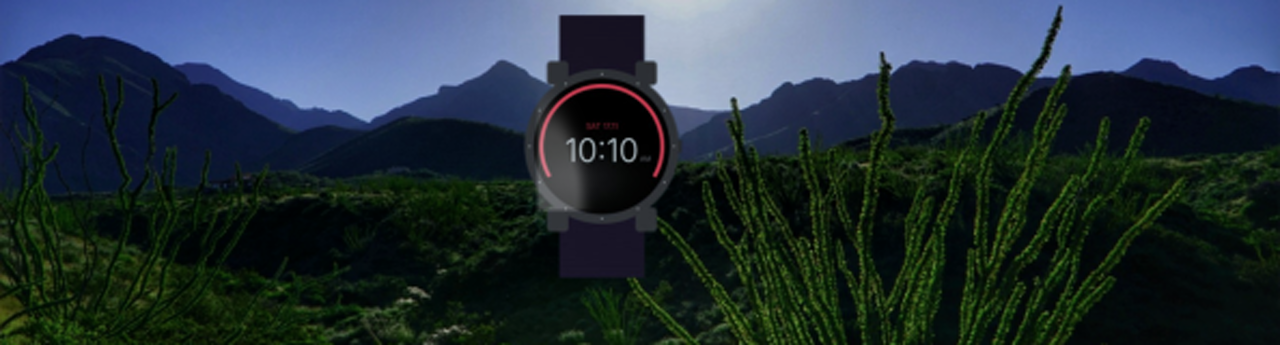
10.10
